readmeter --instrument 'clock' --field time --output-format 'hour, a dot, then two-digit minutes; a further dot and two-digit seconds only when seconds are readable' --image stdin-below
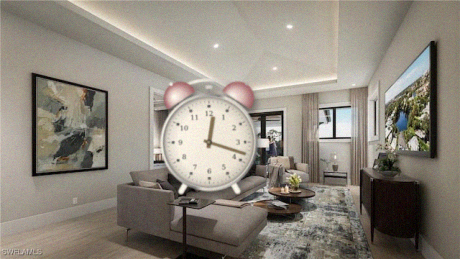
12.18
